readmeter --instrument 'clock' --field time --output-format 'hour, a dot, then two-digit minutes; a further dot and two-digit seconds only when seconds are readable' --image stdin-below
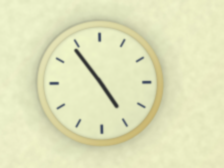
4.54
